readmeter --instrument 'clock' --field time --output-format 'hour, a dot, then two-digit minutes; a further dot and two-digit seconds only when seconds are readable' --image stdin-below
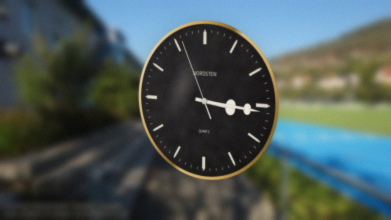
3.15.56
